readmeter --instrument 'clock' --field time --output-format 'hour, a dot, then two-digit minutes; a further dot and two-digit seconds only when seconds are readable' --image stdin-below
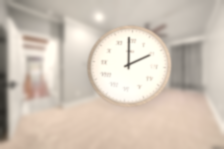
1.59
